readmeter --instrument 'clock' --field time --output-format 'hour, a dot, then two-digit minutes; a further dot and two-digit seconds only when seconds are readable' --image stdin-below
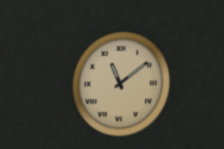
11.09
